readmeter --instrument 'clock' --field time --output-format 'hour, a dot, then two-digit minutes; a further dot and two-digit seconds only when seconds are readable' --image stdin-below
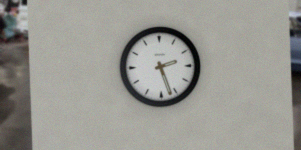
2.27
